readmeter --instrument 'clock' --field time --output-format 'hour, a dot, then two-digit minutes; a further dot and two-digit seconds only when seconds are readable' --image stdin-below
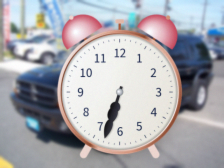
6.33
